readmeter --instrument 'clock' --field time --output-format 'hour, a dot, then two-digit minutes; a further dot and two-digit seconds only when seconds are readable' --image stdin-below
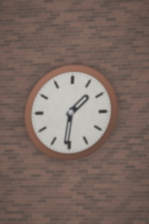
1.31
